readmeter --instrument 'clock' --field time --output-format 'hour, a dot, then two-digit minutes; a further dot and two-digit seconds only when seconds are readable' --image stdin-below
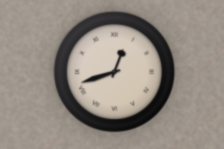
12.42
